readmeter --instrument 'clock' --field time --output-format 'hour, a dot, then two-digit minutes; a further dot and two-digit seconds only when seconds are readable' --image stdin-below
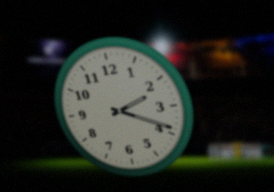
2.19
